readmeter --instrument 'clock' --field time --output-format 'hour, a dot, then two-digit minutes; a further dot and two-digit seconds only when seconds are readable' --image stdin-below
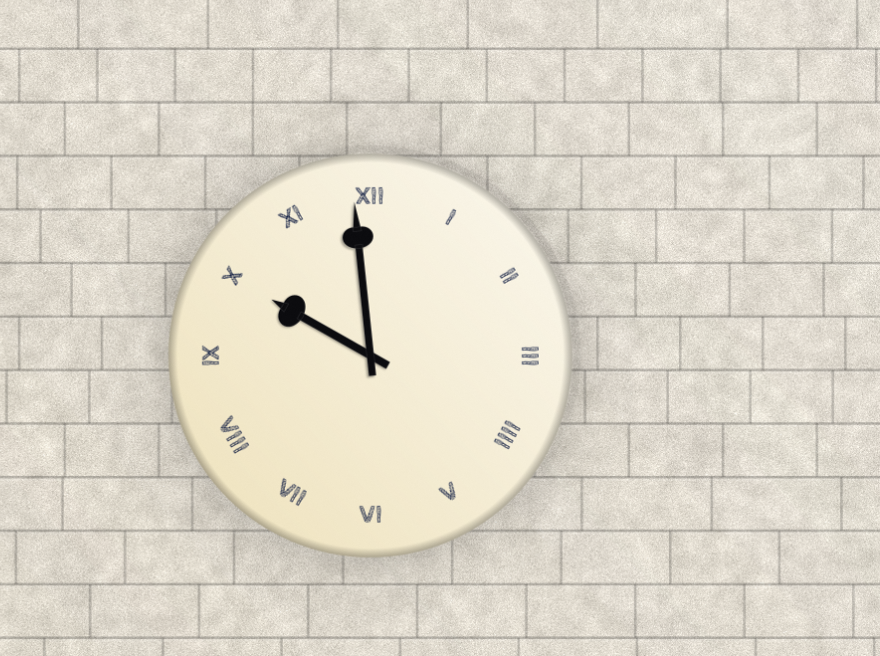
9.59
